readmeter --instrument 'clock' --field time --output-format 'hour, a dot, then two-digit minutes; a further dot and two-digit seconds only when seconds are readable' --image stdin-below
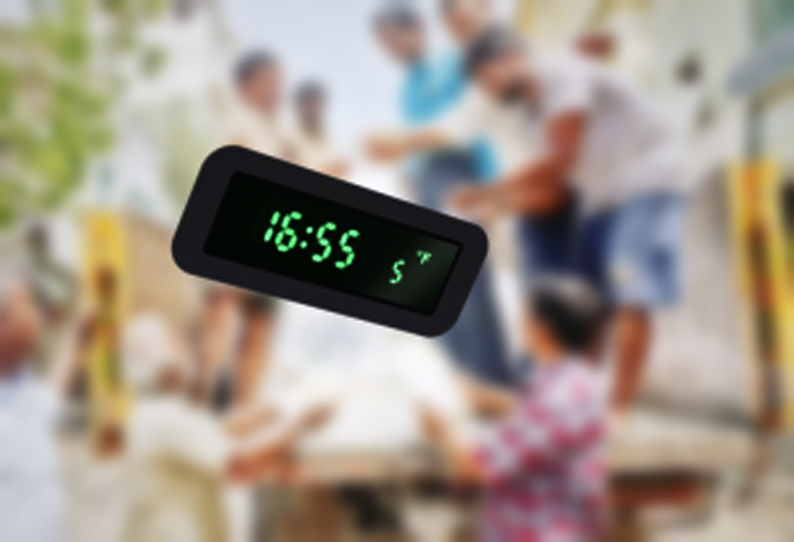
16.55
